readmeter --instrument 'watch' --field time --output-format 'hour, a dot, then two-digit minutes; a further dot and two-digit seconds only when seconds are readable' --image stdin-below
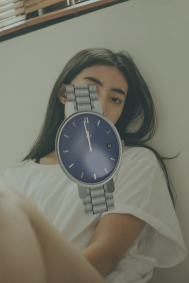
11.59
